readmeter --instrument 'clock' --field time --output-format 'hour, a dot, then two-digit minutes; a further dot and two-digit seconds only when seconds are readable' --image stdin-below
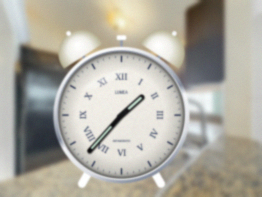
1.37
